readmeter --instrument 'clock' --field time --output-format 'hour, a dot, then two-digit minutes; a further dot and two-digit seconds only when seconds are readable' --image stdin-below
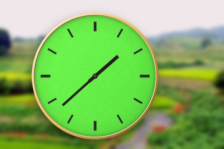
1.38
